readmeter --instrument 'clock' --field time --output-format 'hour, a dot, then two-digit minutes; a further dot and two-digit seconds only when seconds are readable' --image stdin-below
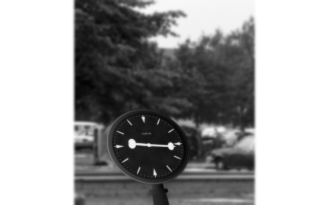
9.16
